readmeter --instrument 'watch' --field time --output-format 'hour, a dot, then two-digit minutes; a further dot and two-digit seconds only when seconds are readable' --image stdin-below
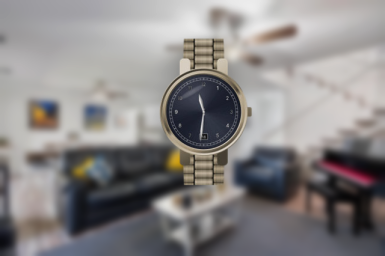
11.31
